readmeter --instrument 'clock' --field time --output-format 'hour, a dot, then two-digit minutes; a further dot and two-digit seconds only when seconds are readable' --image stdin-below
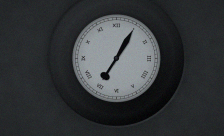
7.05
